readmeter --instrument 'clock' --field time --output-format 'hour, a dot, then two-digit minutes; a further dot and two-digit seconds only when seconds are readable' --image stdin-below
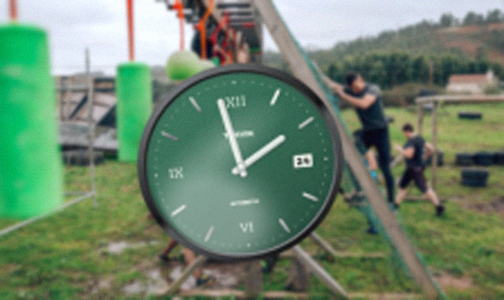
1.58
